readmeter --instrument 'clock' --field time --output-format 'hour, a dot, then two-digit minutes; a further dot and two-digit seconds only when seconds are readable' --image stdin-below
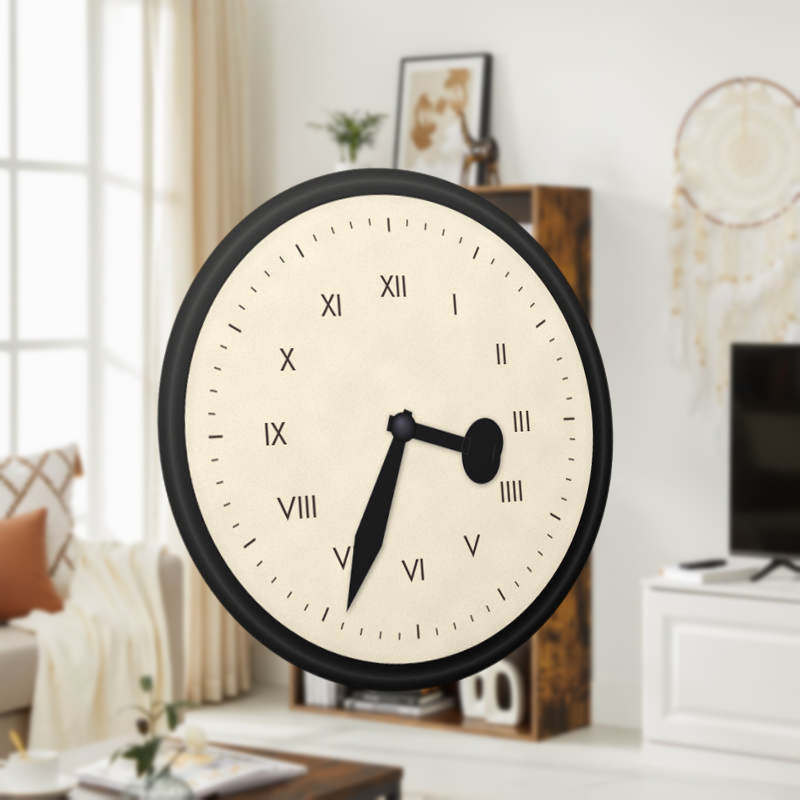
3.34
